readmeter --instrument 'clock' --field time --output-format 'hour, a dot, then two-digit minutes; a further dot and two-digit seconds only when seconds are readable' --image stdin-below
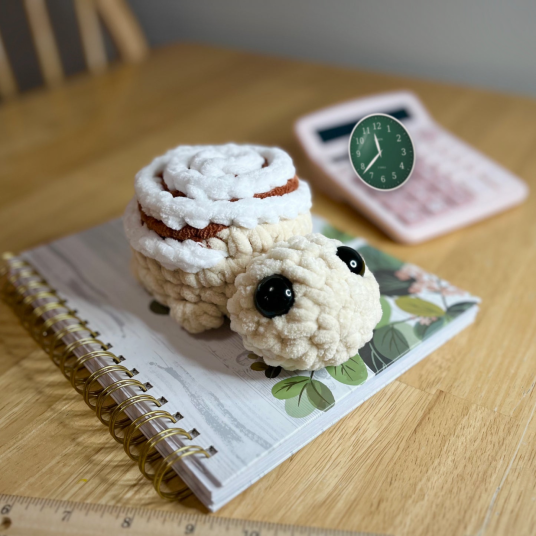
11.38
